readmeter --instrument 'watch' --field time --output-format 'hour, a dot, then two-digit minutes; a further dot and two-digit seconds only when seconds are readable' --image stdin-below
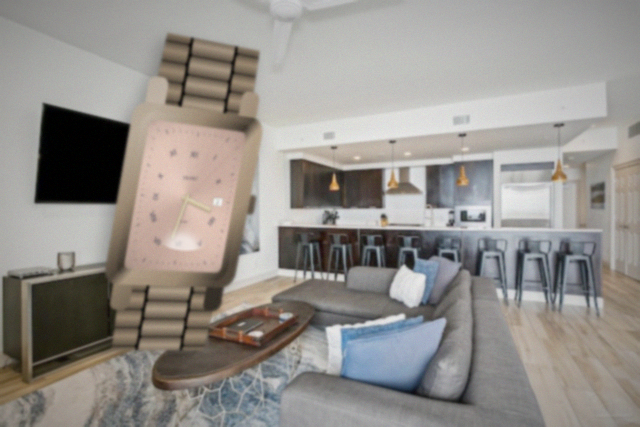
3.32
